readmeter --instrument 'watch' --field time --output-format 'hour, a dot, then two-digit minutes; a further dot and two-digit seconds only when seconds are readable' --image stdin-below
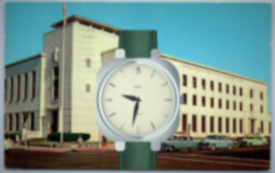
9.32
